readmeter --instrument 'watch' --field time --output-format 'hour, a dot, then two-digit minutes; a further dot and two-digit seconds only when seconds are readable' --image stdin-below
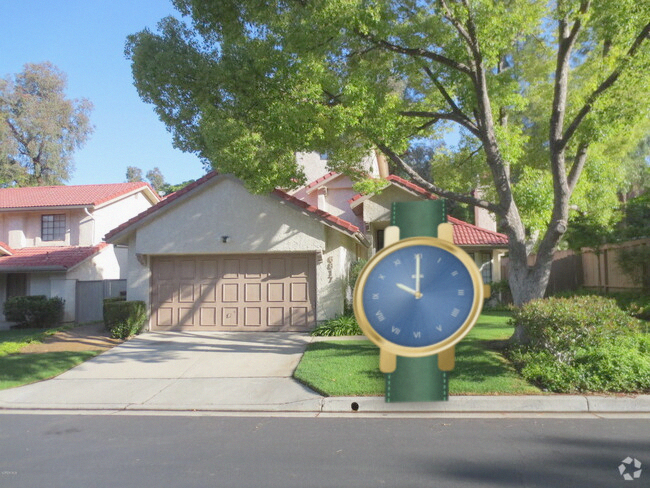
10.00
